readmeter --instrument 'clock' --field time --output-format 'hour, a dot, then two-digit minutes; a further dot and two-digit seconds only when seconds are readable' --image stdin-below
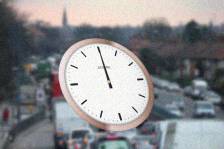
12.00
